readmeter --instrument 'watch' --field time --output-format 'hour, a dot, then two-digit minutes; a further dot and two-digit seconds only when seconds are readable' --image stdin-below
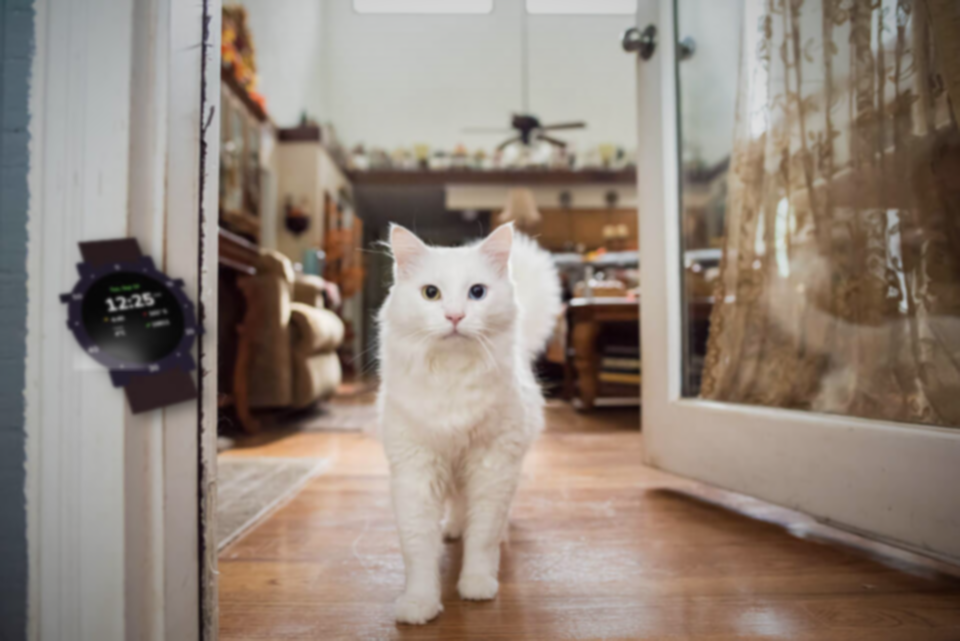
12.25
